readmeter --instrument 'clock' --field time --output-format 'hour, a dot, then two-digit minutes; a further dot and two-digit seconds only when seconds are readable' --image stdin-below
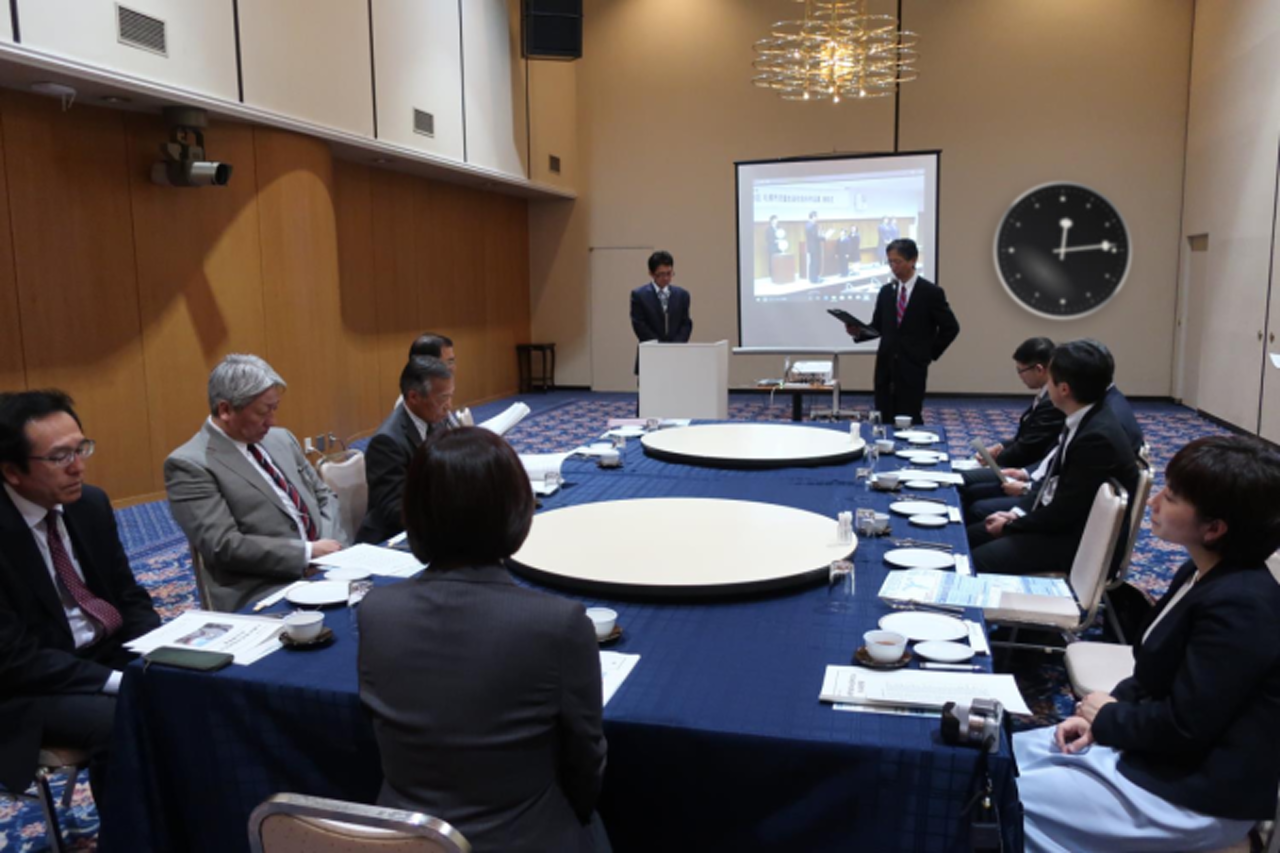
12.14
